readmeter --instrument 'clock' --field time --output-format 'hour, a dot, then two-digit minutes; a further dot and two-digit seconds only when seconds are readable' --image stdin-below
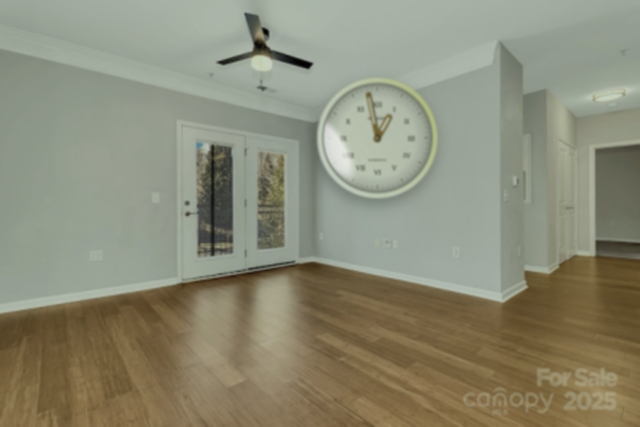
12.58
